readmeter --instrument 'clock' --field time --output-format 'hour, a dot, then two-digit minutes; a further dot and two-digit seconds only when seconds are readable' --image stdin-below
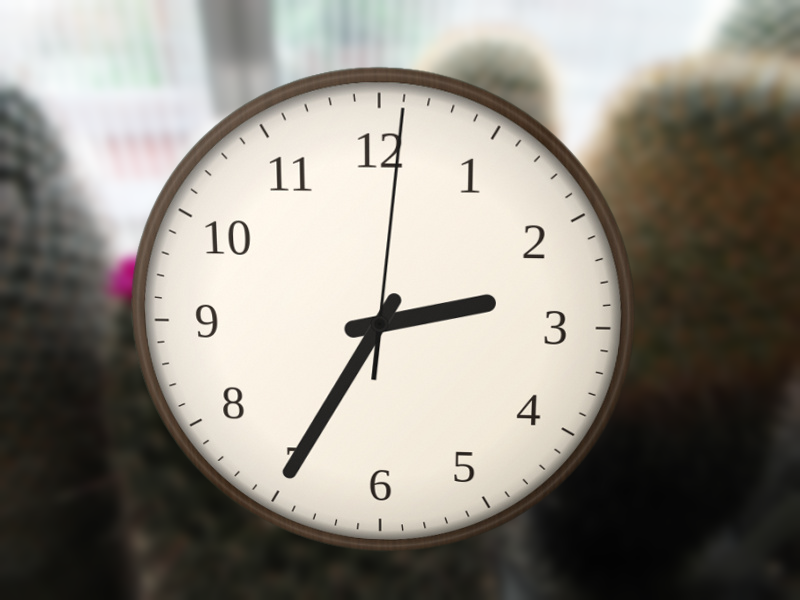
2.35.01
